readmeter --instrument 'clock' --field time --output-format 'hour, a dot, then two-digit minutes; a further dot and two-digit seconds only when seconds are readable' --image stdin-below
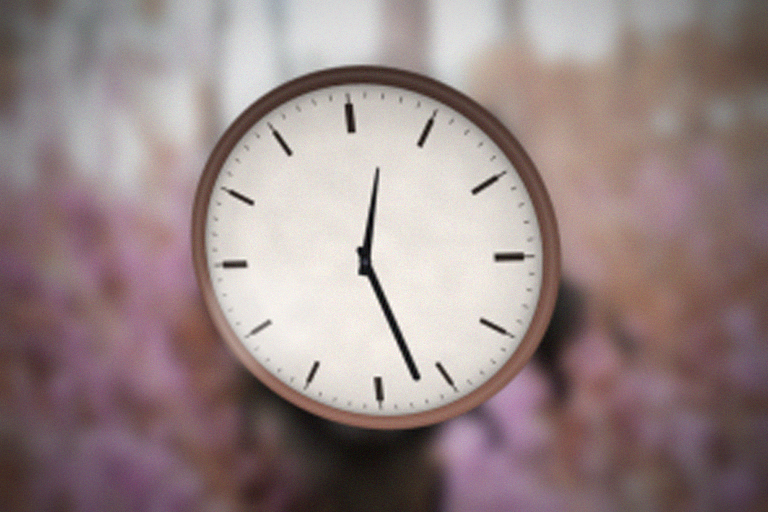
12.27
